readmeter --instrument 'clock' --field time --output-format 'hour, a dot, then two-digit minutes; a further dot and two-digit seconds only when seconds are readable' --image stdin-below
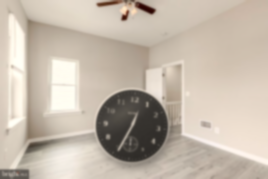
12.34
